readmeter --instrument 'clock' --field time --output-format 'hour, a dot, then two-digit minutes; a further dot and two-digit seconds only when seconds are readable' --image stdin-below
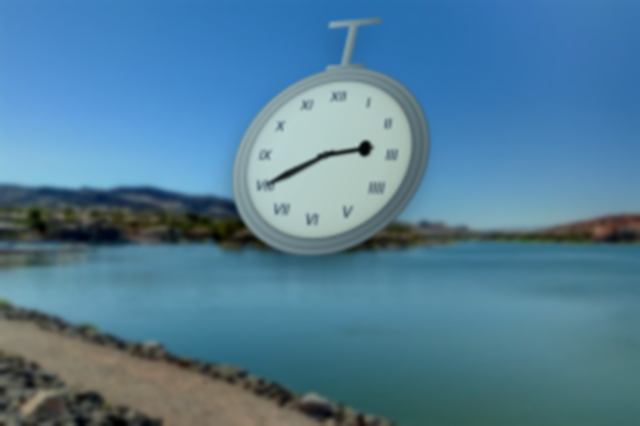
2.40
